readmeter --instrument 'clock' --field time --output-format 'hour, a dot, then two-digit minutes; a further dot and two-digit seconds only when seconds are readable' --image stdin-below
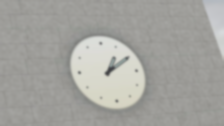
1.10
